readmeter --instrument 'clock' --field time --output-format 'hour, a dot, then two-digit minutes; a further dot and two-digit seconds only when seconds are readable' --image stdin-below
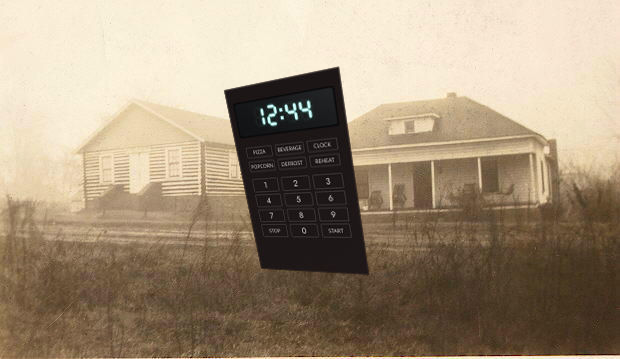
12.44
